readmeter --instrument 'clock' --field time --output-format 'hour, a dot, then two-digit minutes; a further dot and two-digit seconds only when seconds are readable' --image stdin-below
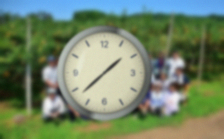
1.38
